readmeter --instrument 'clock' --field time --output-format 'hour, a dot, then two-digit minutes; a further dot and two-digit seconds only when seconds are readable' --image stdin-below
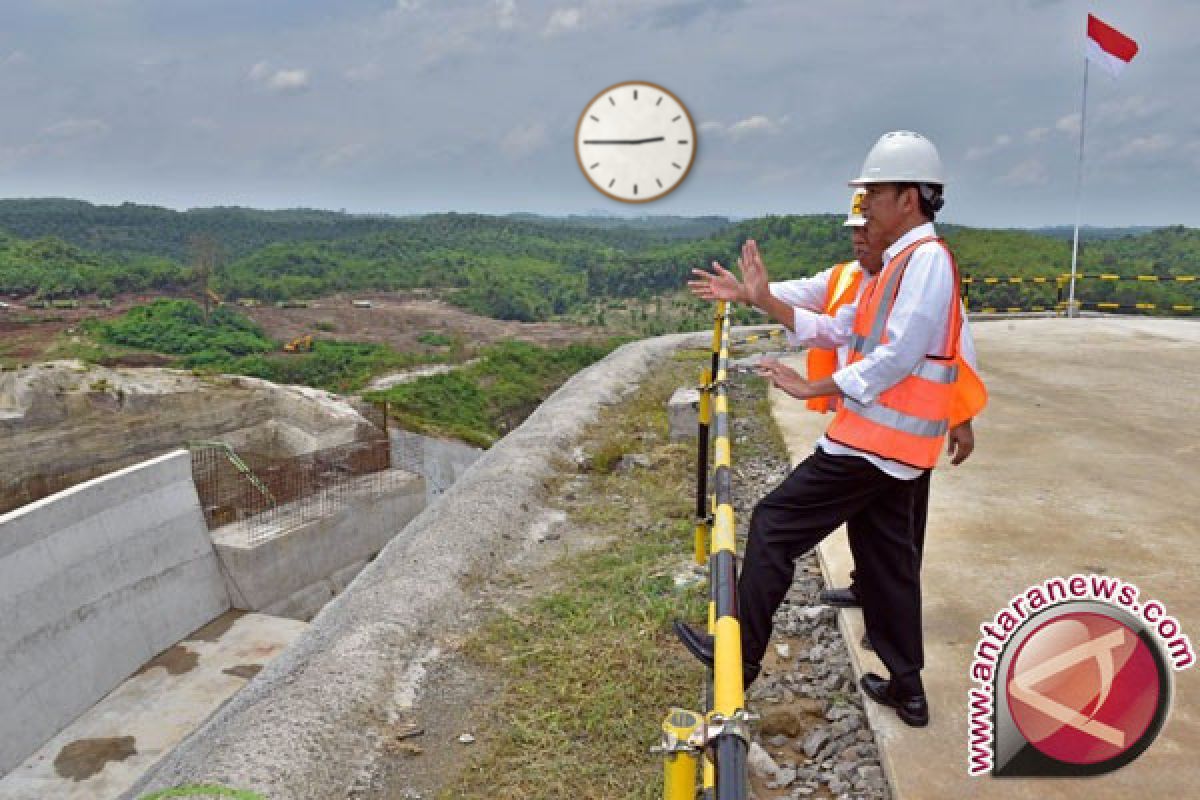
2.45
